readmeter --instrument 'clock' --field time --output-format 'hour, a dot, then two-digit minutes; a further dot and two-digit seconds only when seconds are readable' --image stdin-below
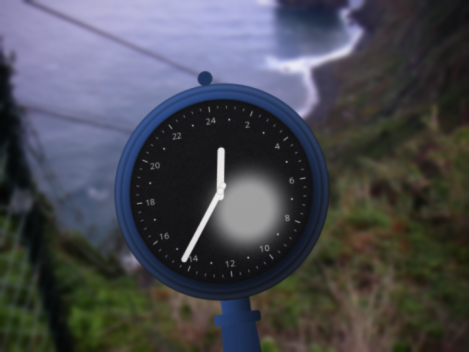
0.36
